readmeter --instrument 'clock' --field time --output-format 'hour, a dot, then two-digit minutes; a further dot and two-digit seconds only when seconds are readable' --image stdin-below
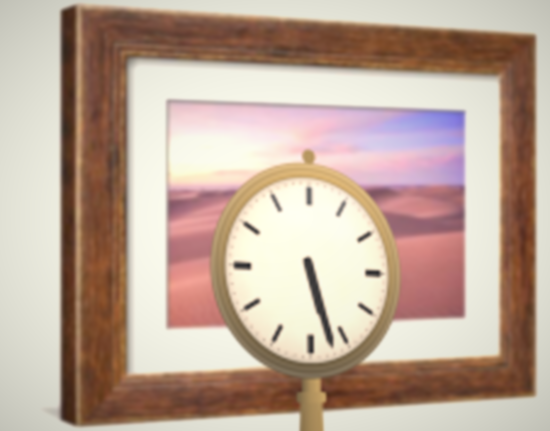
5.27
